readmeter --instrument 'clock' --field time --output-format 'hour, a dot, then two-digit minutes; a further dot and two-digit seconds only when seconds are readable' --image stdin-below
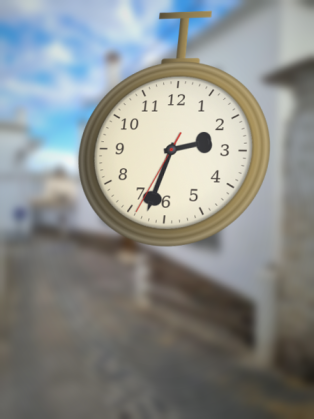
2.32.34
